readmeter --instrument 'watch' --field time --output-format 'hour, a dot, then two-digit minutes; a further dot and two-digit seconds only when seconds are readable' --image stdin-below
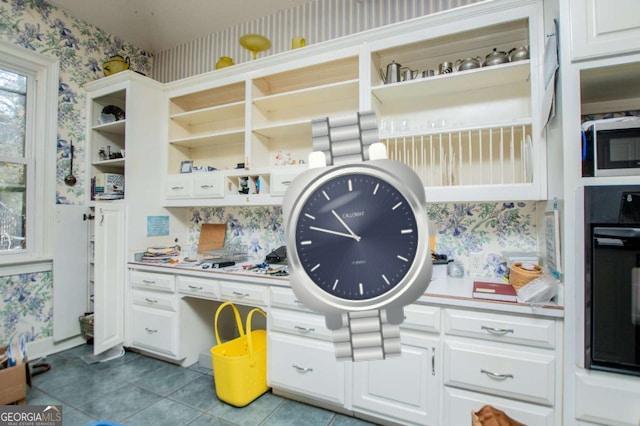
10.48
